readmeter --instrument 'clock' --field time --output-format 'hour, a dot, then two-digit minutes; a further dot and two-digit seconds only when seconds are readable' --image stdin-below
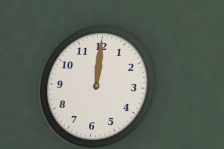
12.00
